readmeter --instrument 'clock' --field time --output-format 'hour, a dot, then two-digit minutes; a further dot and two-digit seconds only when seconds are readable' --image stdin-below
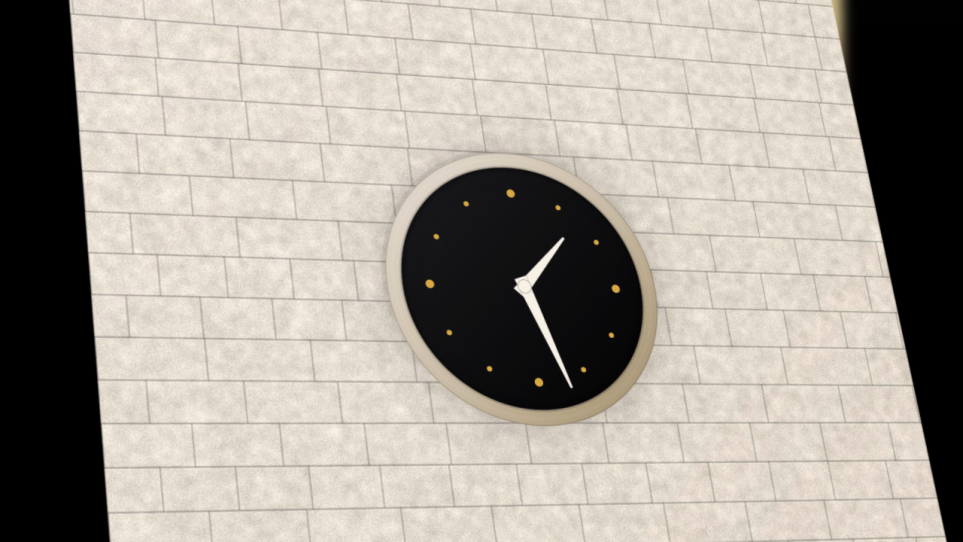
1.27
